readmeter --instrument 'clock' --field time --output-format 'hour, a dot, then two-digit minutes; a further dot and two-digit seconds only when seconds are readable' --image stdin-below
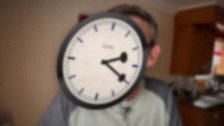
2.20
